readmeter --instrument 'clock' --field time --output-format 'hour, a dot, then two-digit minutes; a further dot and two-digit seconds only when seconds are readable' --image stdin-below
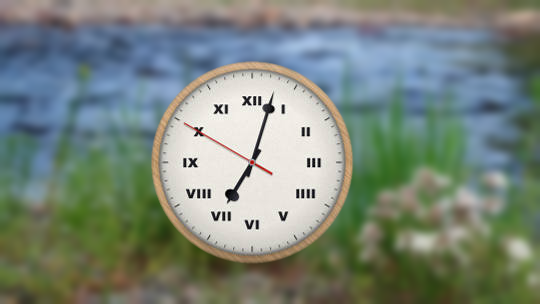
7.02.50
